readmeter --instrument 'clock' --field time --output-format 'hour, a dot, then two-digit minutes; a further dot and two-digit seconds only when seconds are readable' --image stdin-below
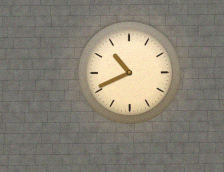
10.41
